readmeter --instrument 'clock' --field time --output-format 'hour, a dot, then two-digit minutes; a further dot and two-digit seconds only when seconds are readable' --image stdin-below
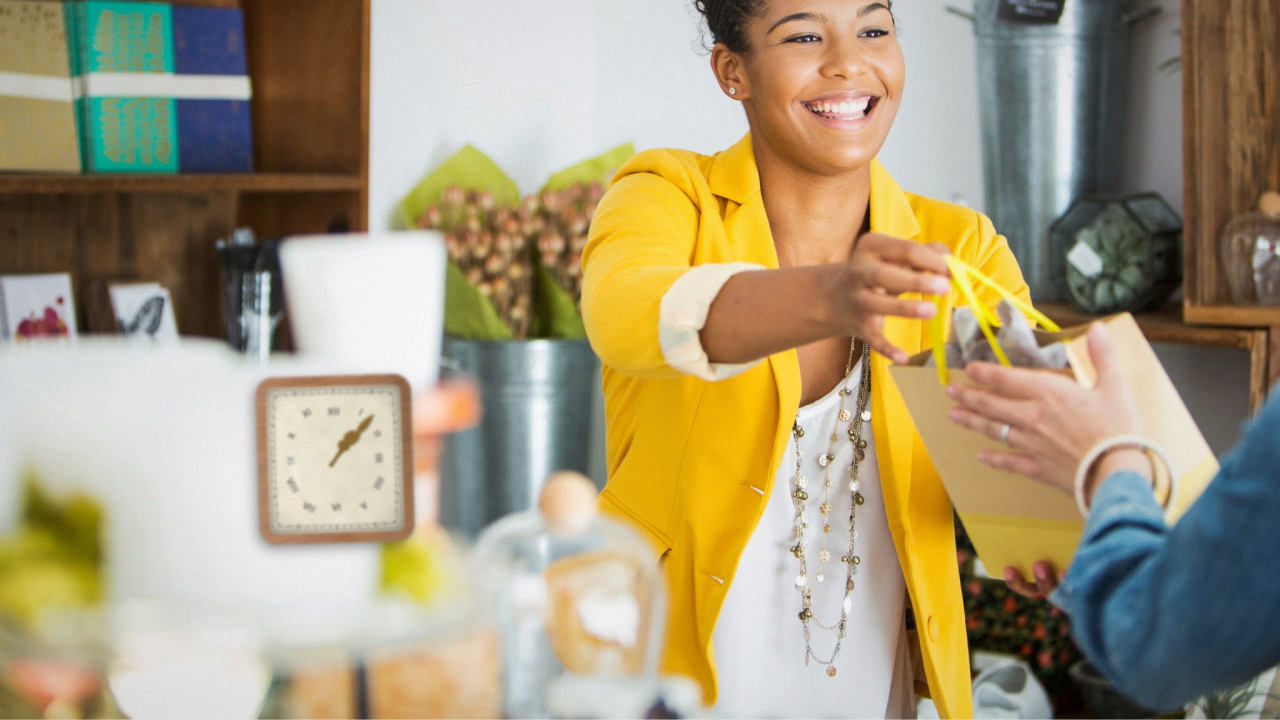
1.07
